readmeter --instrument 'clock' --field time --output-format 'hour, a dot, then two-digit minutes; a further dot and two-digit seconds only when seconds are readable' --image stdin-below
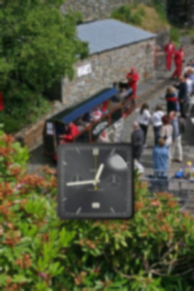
12.44
